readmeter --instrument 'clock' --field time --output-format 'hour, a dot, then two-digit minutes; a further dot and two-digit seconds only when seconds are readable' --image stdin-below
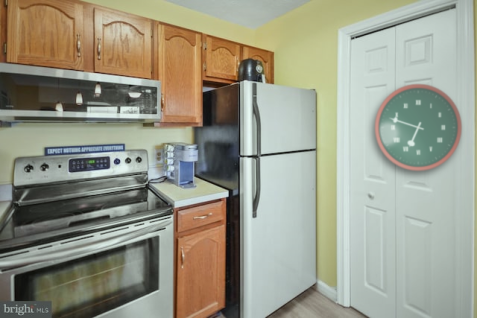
6.48
